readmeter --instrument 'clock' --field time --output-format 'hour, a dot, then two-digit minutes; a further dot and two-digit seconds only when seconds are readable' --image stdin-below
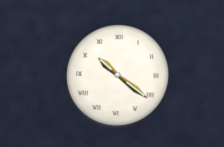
10.21
